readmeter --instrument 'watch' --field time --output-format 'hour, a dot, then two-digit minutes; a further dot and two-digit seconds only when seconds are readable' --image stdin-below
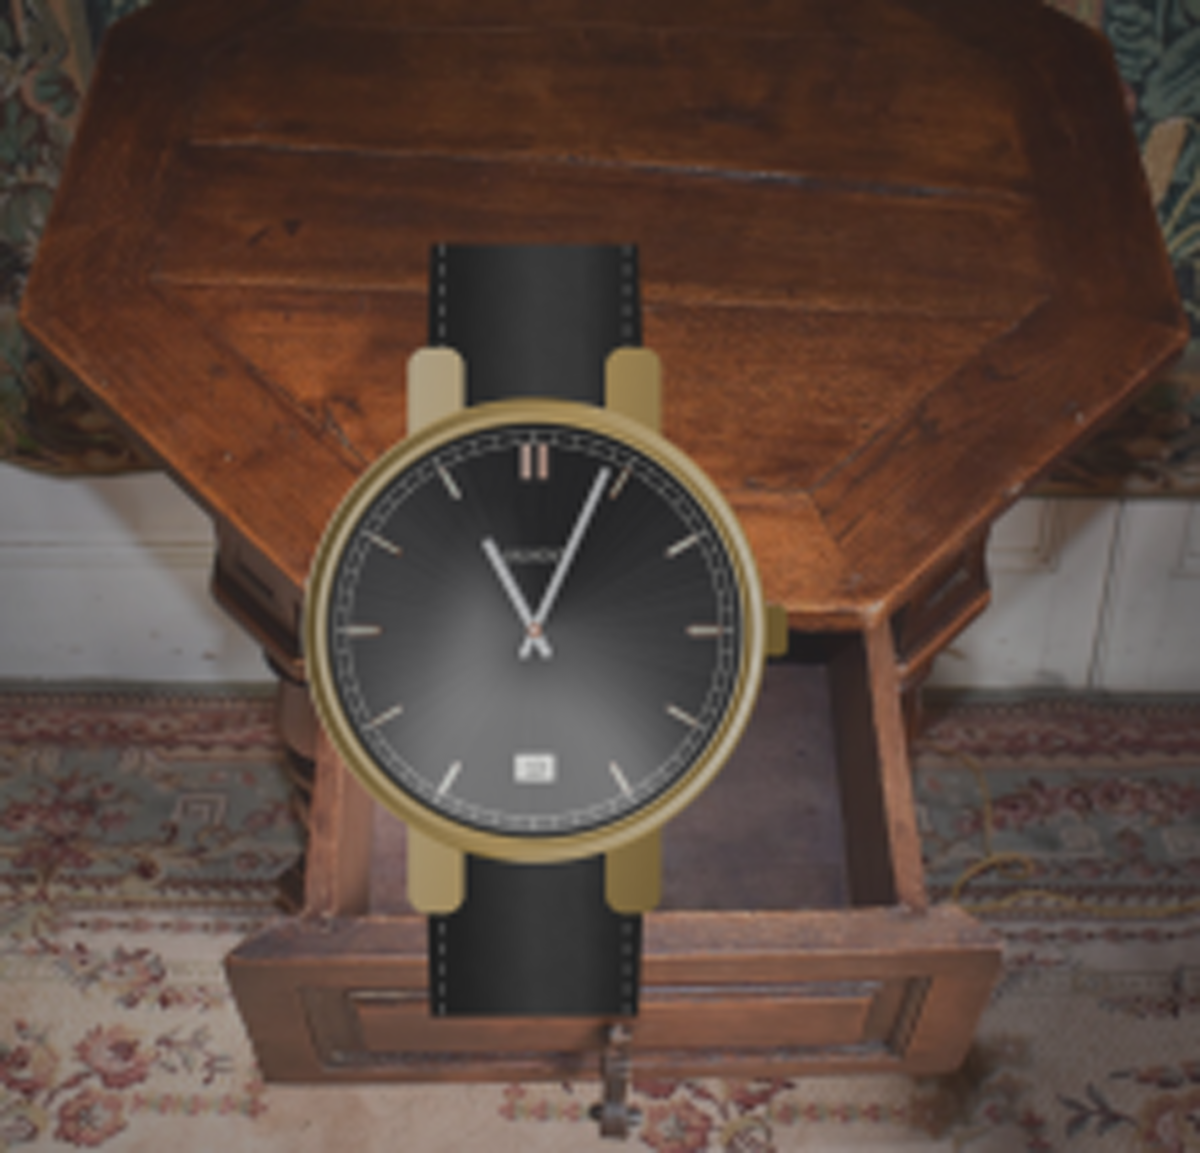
11.04
